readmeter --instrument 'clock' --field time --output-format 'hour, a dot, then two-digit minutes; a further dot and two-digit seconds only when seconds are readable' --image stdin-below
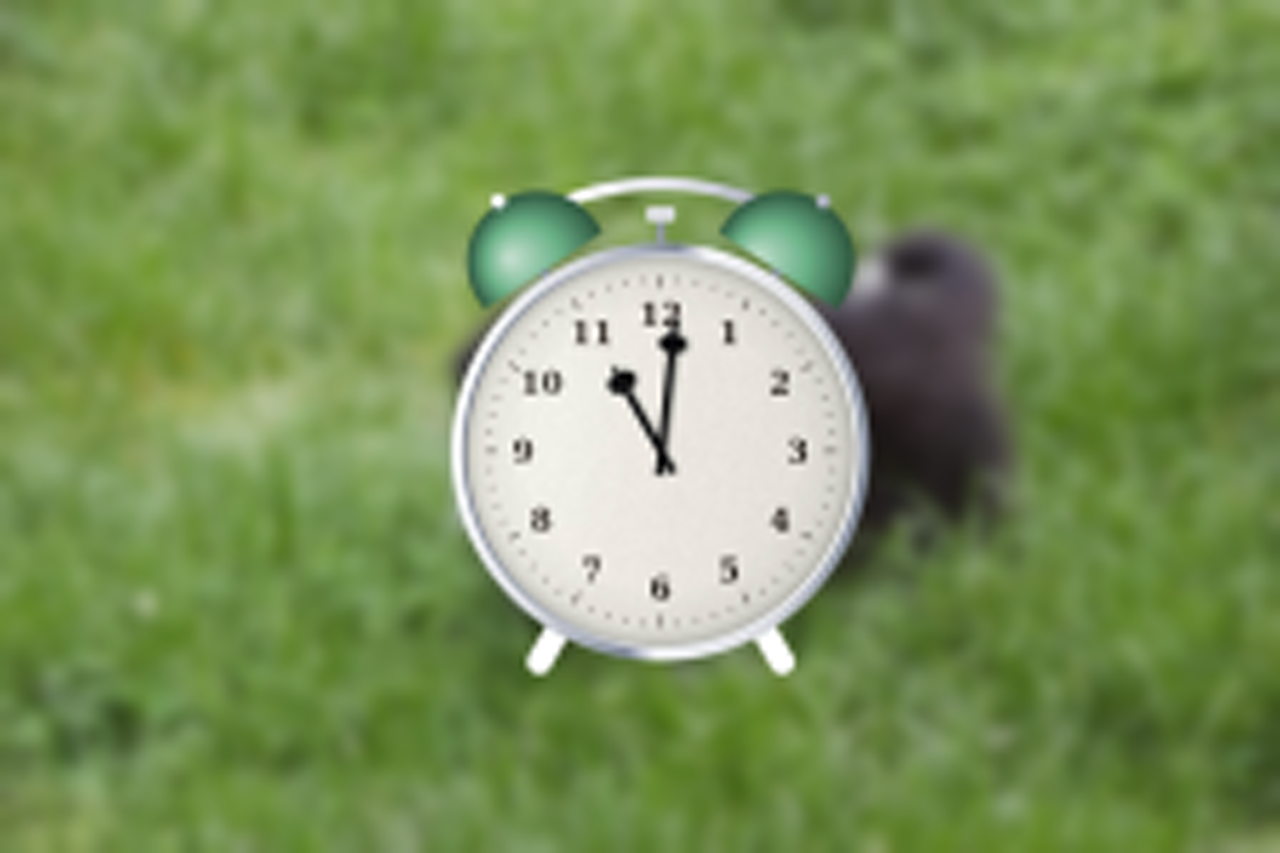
11.01
